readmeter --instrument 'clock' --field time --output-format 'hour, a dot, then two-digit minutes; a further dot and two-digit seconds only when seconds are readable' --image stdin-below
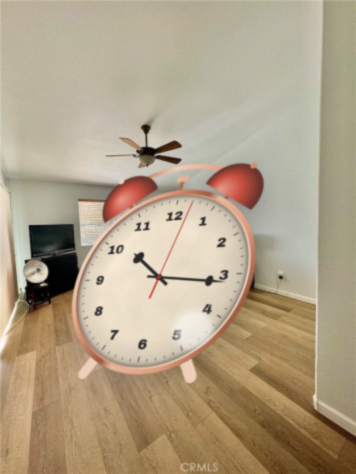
10.16.02
